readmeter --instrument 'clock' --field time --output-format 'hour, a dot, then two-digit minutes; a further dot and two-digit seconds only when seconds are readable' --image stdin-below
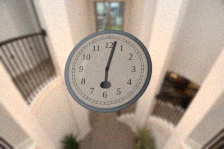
6.02
